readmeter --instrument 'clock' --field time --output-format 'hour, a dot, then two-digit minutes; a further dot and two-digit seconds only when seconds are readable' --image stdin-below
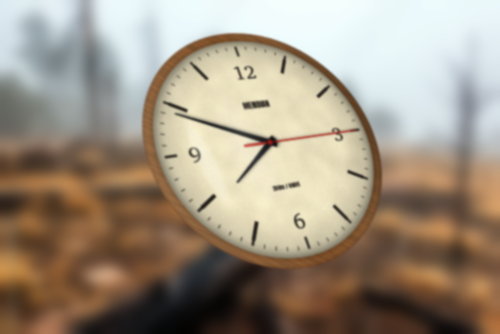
7.49.15
